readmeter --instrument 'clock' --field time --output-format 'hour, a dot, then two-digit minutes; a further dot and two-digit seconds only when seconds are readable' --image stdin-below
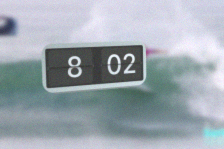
8.02
